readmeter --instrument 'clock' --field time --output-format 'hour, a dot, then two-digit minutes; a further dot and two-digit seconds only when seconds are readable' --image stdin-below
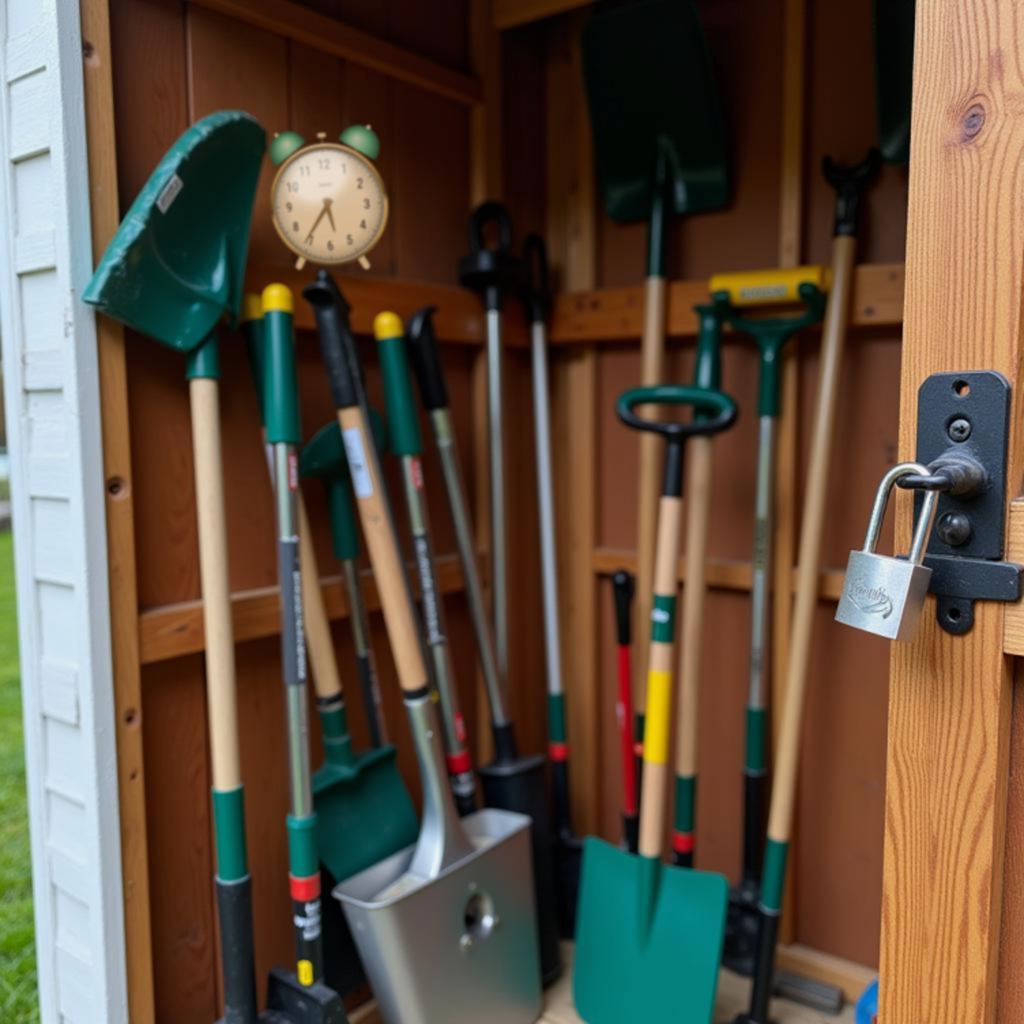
5.36
